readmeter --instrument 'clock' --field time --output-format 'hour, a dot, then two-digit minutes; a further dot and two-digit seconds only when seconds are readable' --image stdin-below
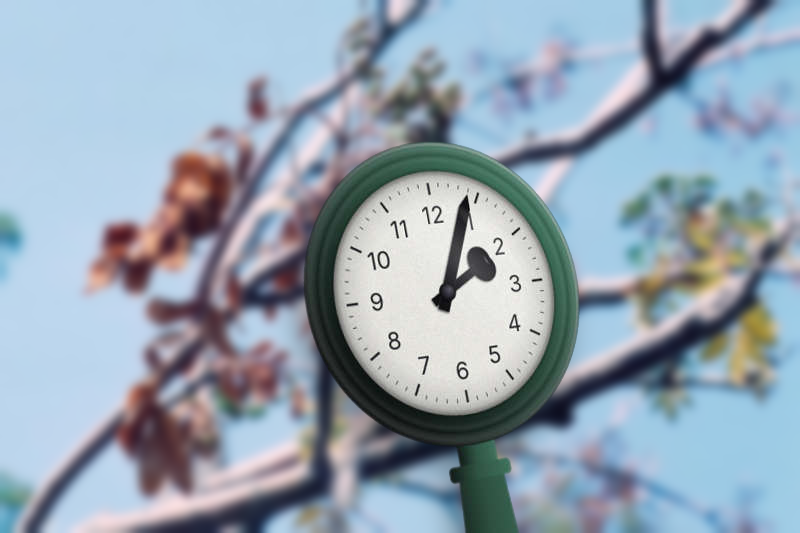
2.04
